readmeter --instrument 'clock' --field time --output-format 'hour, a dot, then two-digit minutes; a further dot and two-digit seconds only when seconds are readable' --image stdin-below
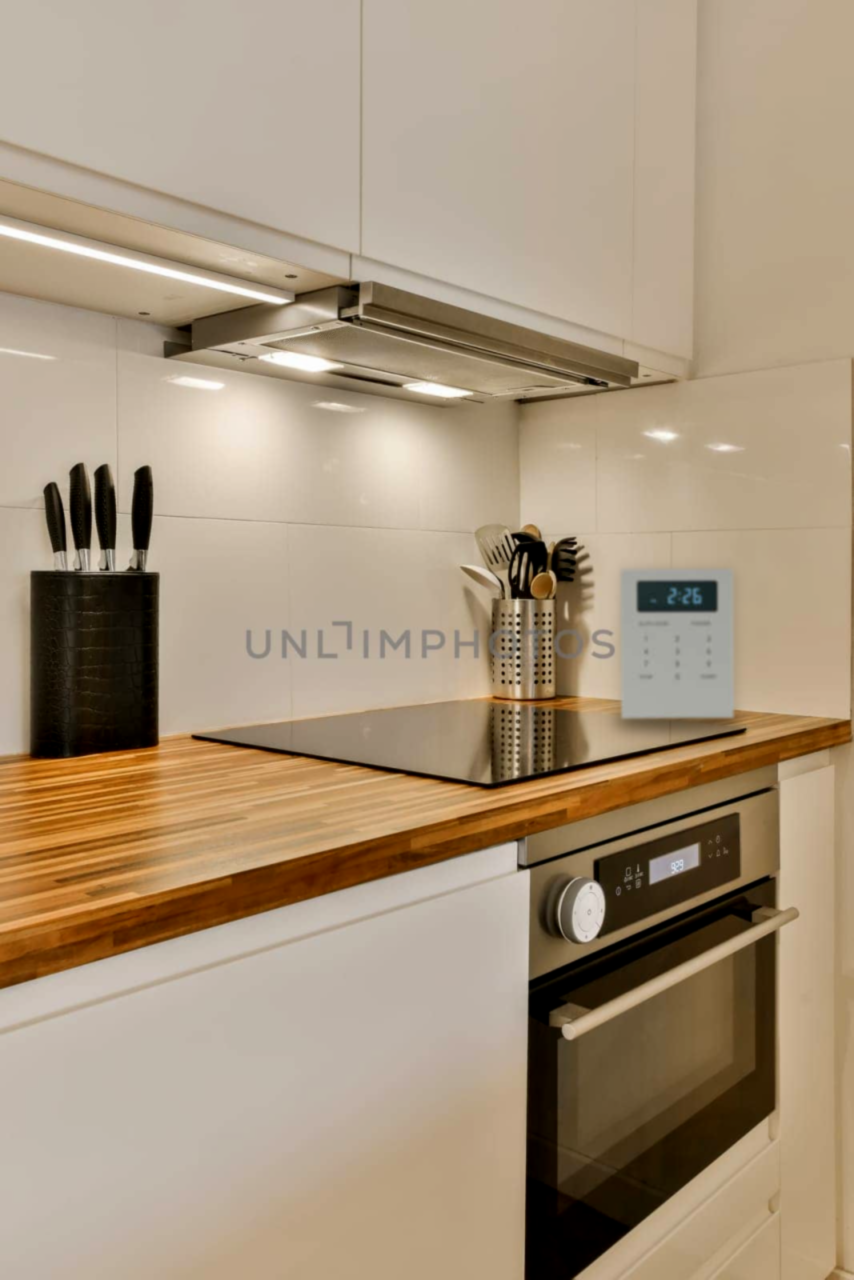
2.26
